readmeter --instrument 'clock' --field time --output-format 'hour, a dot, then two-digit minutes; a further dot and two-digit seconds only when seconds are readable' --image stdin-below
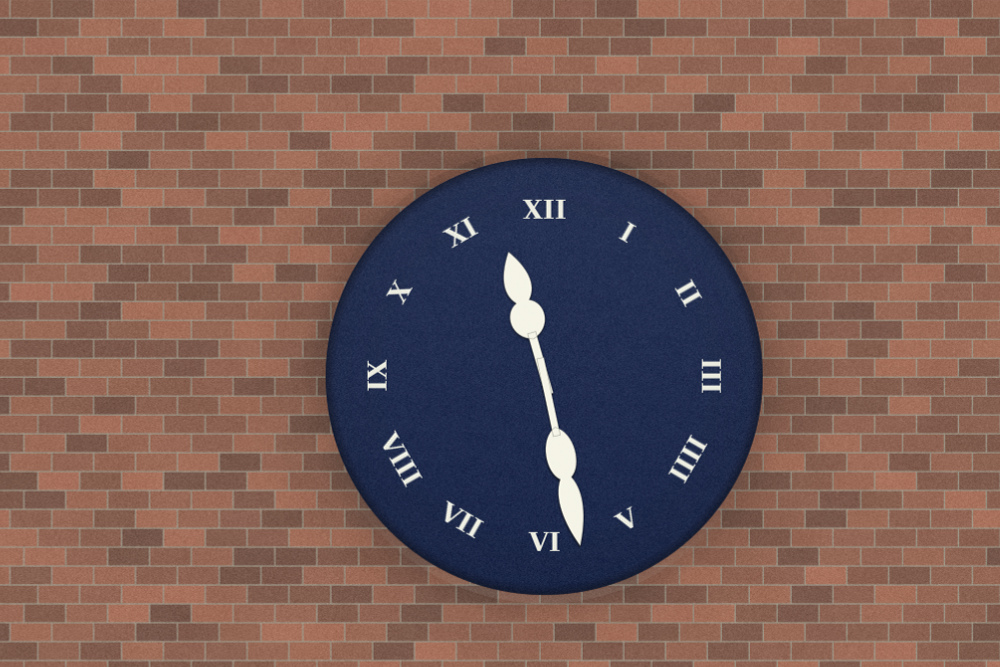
11.28
